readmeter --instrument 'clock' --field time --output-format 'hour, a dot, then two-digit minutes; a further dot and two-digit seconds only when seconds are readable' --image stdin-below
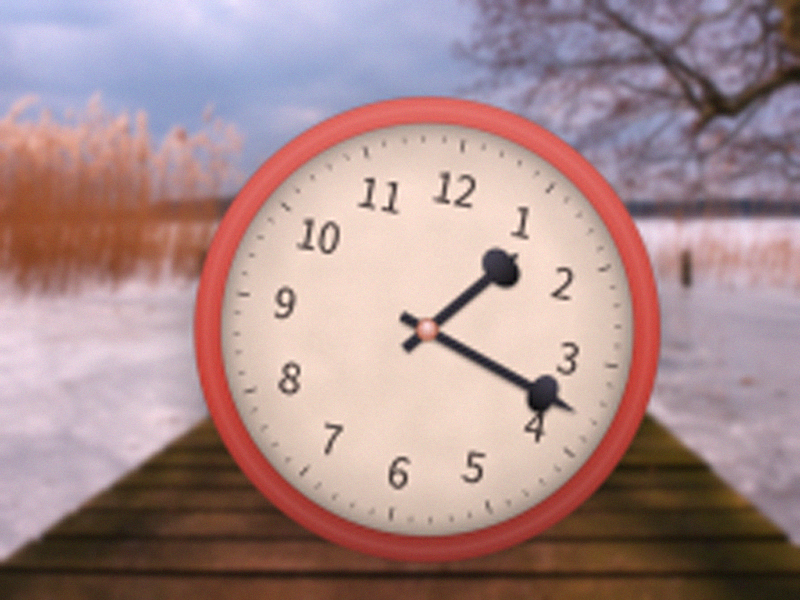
1.18
